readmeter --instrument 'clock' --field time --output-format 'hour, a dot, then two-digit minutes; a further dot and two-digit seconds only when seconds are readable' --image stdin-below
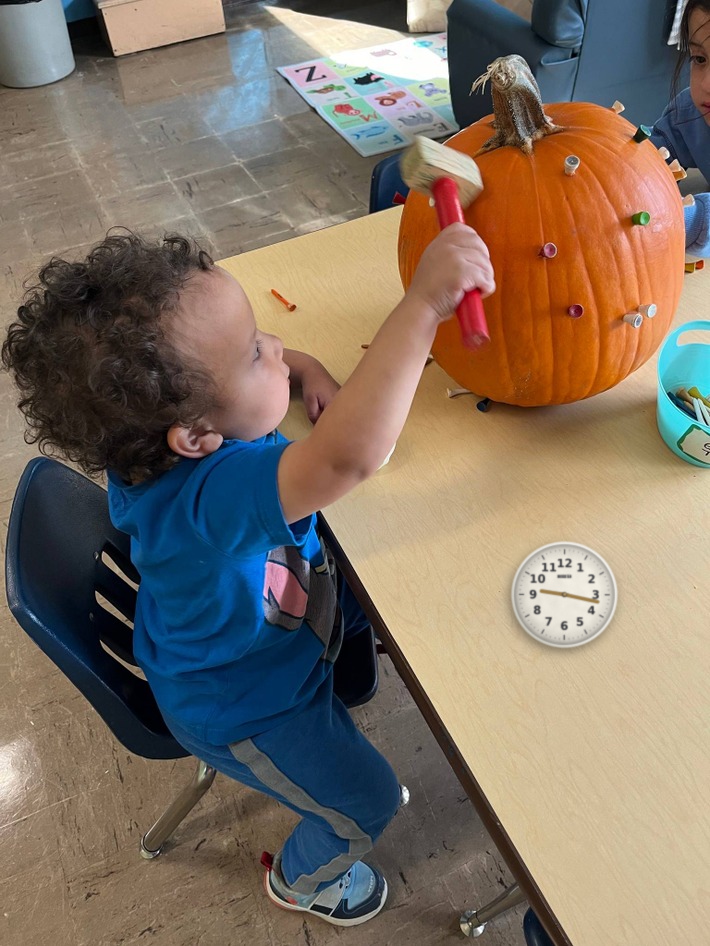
9.17
